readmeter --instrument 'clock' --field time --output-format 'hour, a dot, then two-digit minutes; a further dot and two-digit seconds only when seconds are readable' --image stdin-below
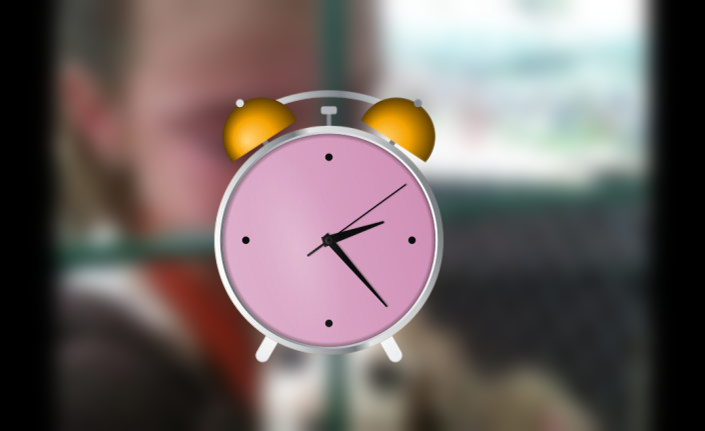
2.23.09
